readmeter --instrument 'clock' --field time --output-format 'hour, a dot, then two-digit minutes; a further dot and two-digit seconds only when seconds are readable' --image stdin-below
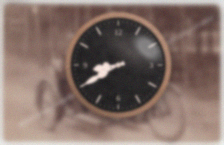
8.40
